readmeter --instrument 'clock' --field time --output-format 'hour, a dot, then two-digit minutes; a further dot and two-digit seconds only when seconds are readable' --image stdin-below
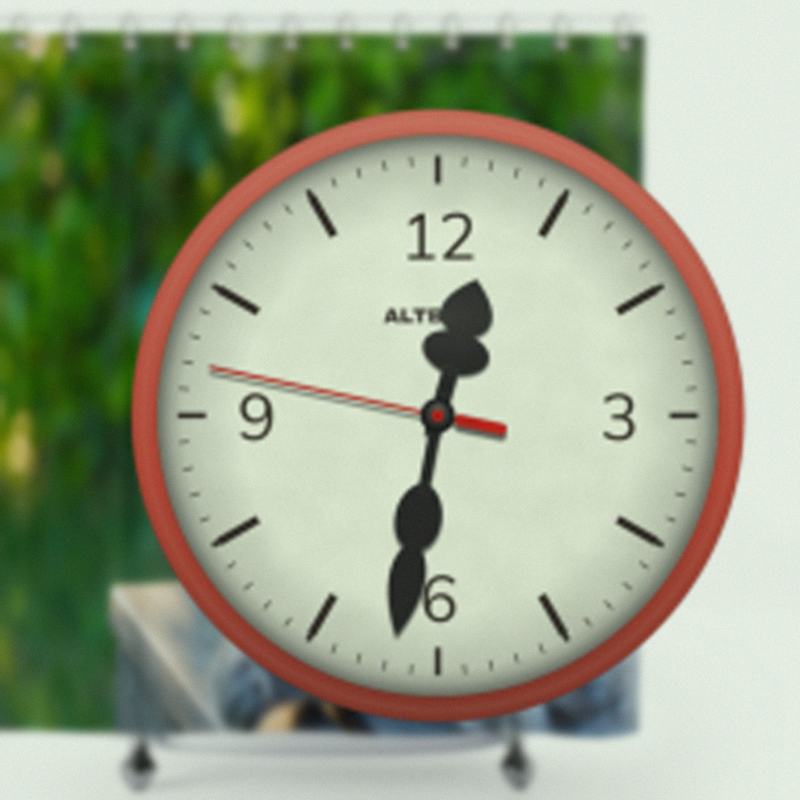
12.31.47
